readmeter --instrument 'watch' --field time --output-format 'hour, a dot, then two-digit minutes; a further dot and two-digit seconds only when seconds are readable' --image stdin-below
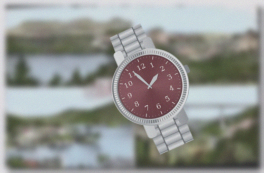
1.56
